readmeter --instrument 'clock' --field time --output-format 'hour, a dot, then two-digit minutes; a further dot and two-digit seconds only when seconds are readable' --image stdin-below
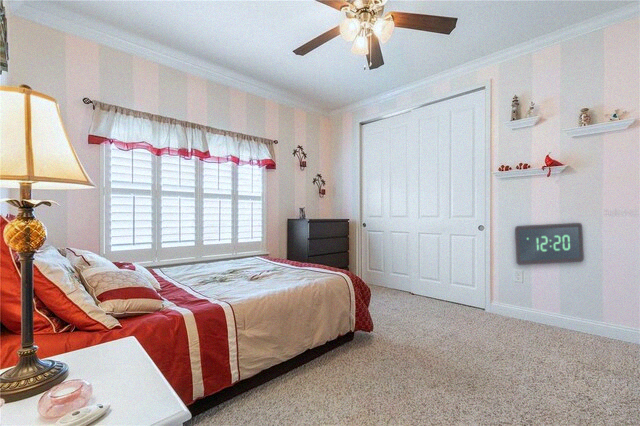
12.20
